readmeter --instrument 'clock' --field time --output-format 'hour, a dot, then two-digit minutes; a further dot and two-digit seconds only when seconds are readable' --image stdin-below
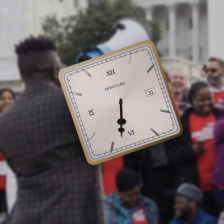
6.33
